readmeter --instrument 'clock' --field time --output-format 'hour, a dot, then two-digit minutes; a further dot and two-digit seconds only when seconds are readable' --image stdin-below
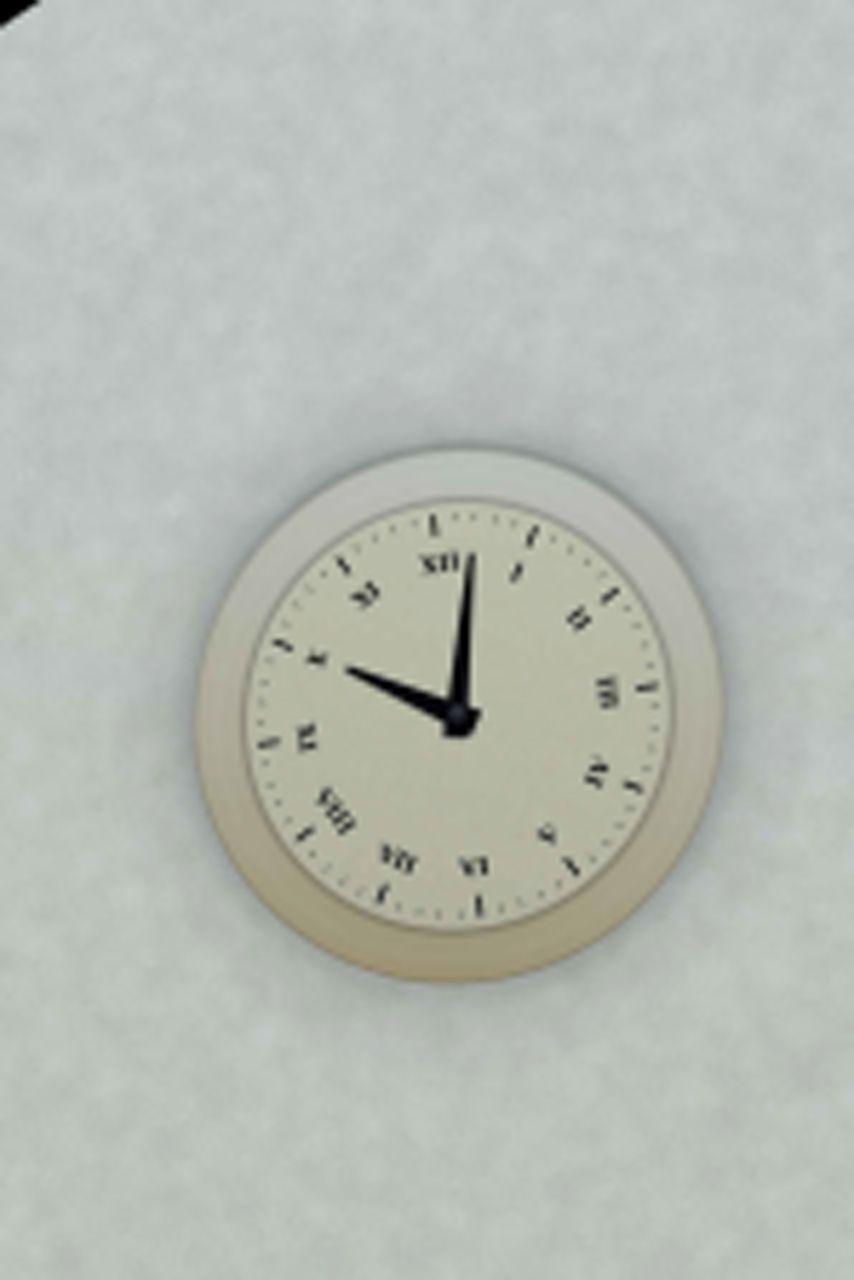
10.02
